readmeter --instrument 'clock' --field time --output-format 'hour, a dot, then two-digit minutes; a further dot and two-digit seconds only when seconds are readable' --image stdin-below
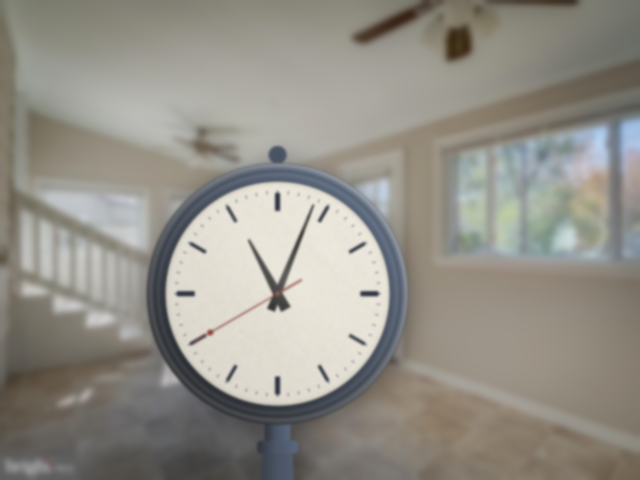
11.03.40
